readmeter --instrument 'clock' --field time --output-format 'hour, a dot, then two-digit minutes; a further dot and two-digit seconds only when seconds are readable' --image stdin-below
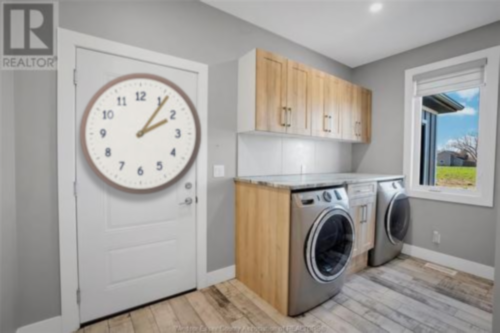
2.06
